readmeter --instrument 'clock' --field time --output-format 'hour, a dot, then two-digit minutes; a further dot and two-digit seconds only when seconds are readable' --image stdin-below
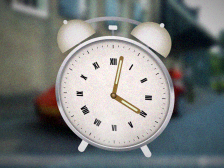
4.02
